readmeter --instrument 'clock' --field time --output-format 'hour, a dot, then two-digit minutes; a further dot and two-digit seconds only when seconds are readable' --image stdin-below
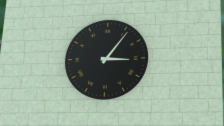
3.06
